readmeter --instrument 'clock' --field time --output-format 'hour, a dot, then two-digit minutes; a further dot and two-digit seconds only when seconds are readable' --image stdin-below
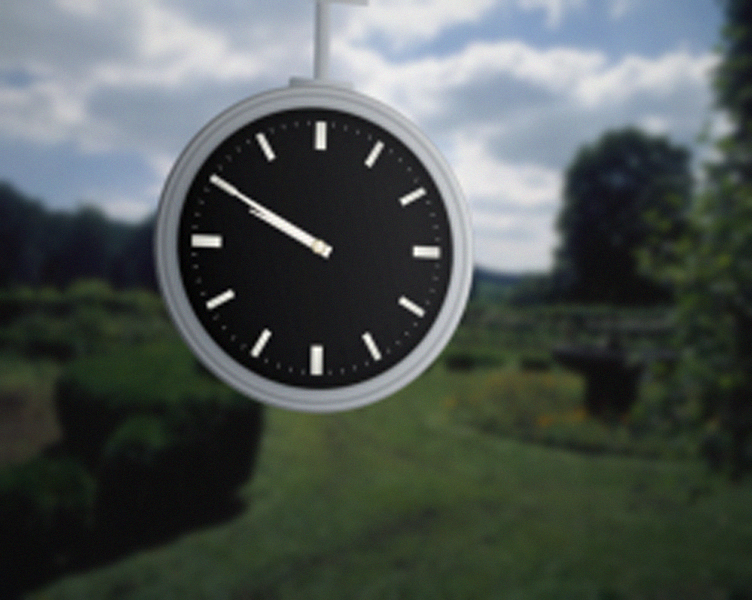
9.50
